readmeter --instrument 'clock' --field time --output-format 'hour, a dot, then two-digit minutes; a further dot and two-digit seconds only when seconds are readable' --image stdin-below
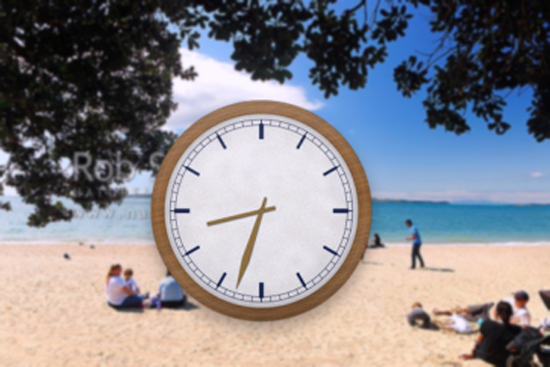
8.33
